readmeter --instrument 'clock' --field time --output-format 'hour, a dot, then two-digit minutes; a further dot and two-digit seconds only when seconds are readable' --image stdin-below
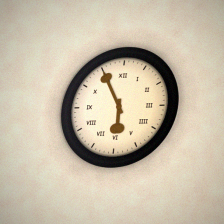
5.55
